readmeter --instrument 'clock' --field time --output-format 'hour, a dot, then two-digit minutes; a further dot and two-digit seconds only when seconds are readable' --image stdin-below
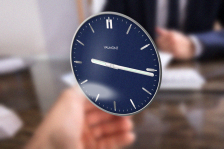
9.16
